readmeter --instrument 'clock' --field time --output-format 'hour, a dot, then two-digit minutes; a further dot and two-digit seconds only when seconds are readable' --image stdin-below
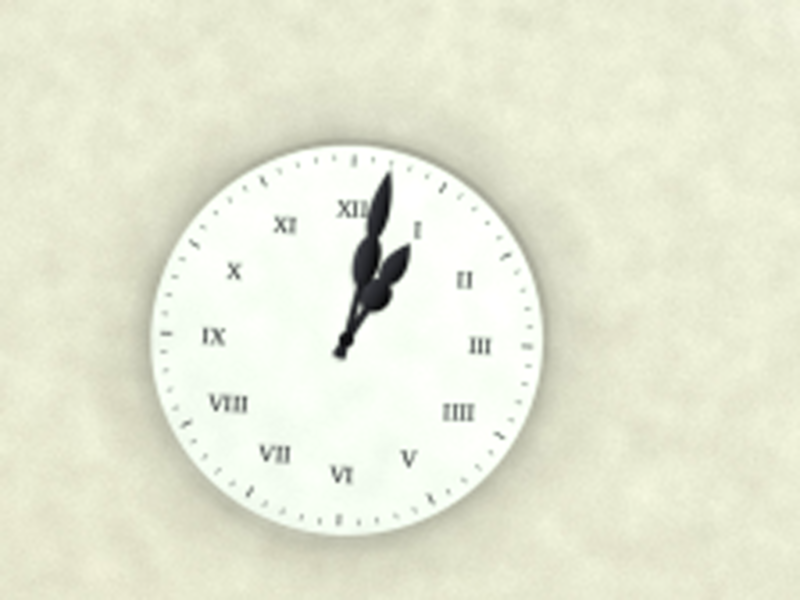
1.02
